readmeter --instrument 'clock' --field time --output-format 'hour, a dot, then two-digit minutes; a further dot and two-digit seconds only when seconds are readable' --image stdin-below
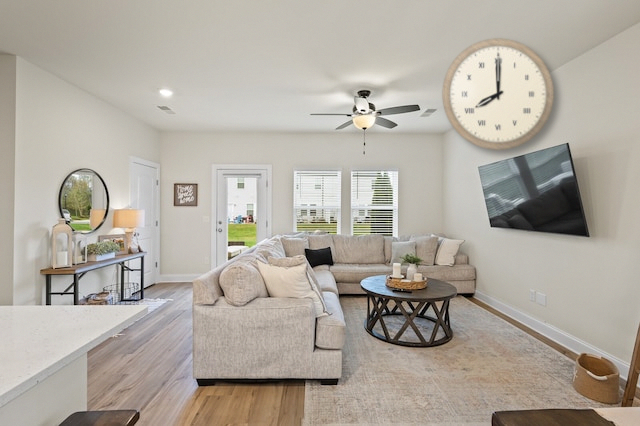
8.00
